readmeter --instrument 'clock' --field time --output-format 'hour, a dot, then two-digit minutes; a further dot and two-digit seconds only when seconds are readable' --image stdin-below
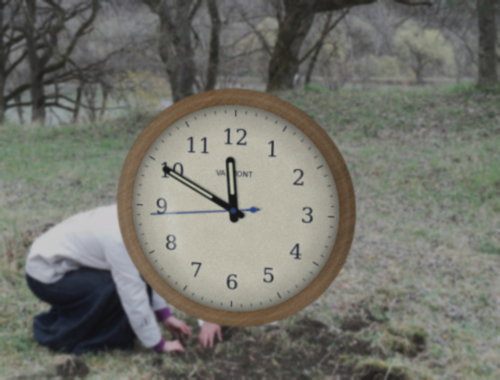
11.49.44
